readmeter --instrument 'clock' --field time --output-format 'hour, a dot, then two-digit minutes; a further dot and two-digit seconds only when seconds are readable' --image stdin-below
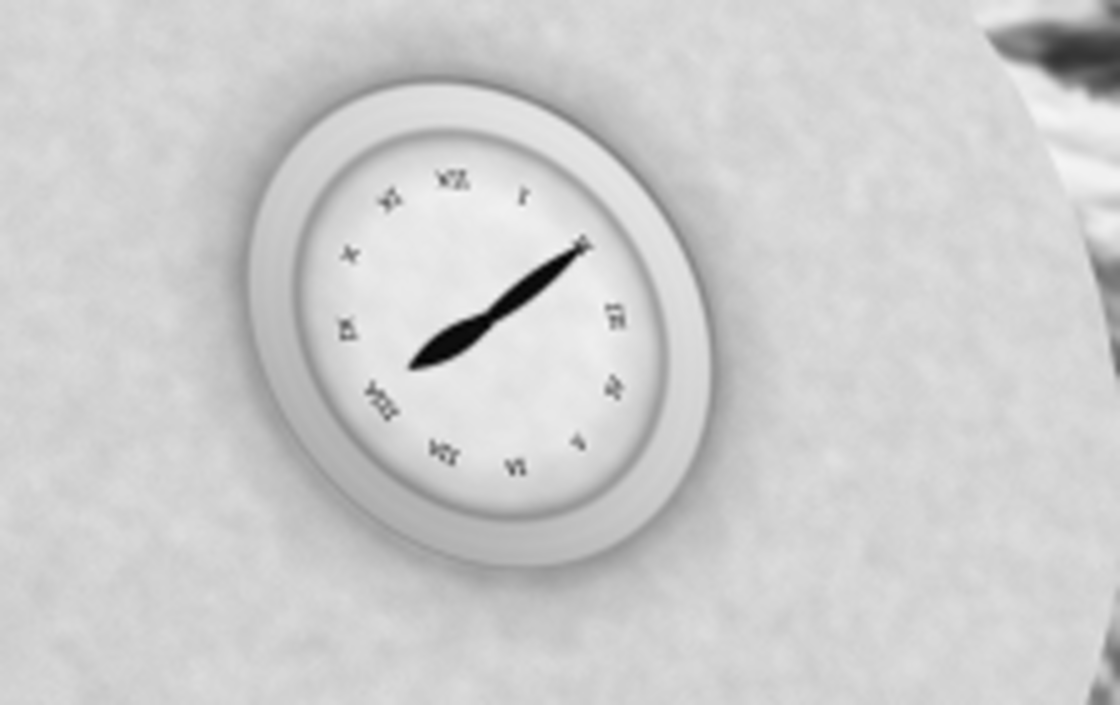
8.10
